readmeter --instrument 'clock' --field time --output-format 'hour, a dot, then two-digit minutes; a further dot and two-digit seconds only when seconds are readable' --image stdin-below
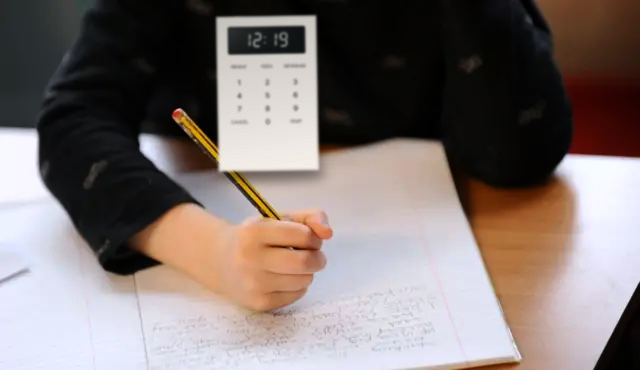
12.19
